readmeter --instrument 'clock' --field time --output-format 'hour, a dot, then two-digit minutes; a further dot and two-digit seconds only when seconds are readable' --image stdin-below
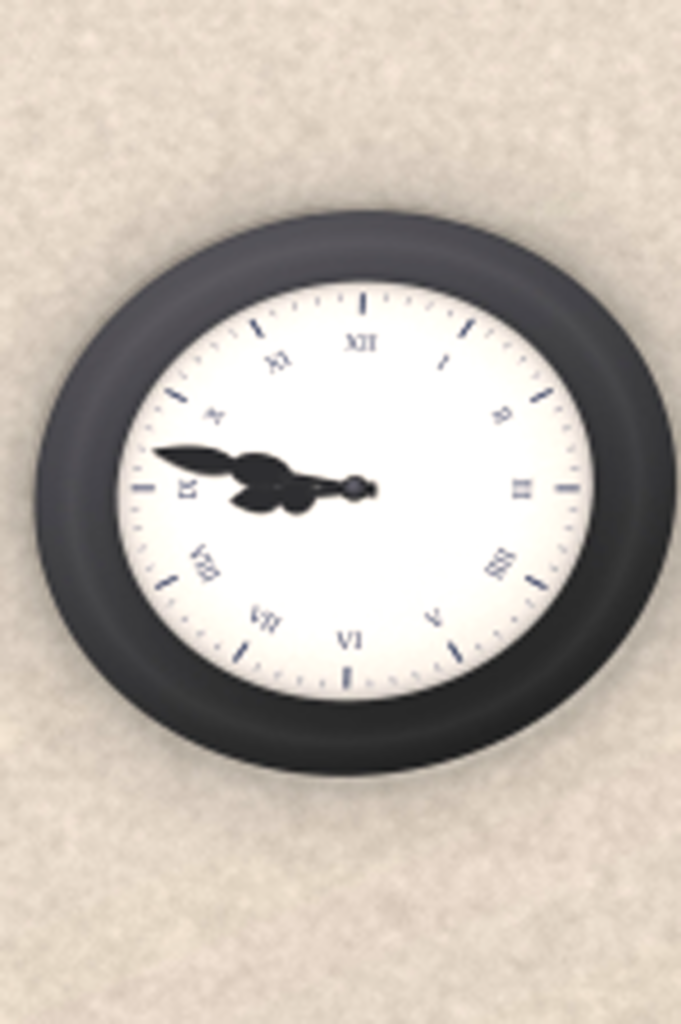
8.47
